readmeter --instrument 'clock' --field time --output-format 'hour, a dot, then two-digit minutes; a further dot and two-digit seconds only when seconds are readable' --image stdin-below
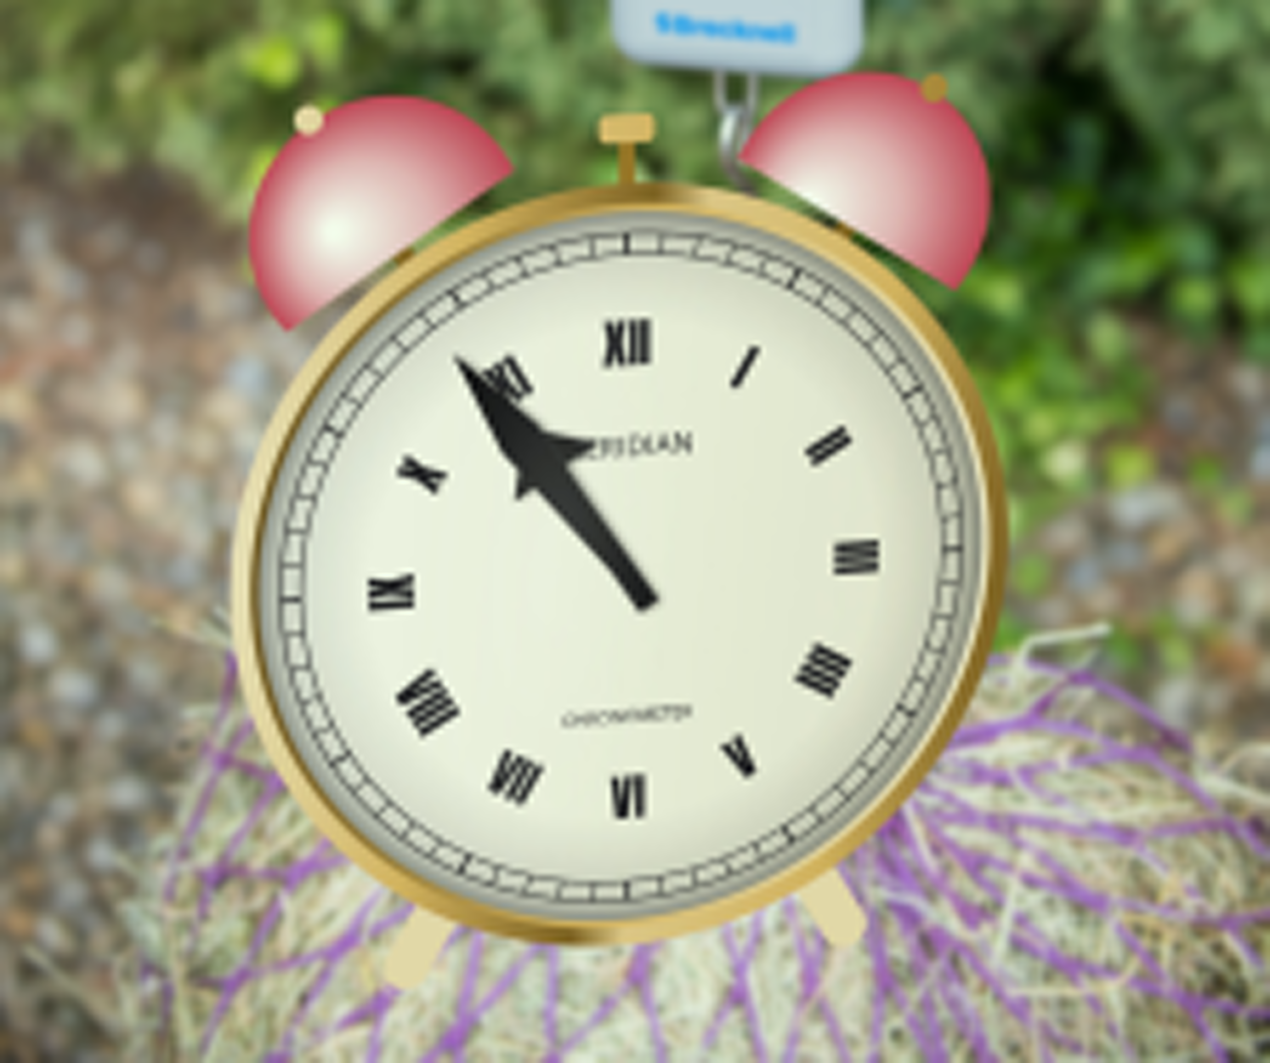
10.54
